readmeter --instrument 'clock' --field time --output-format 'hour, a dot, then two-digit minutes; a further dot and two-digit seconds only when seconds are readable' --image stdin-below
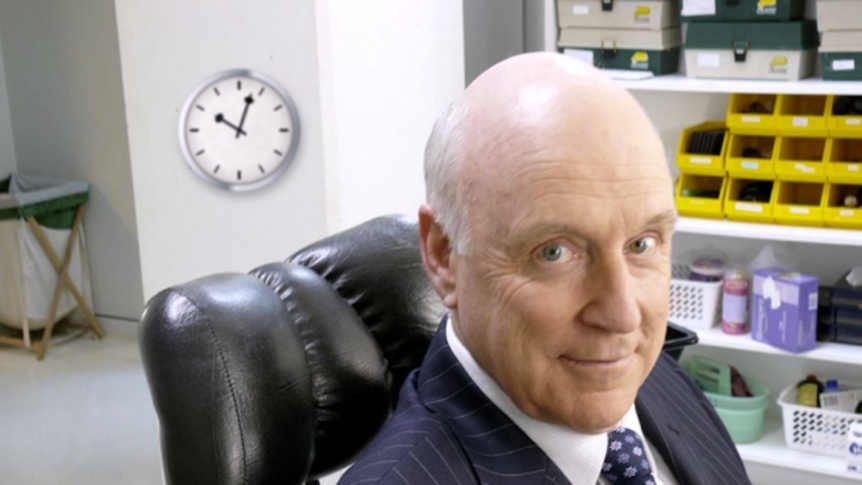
10.03
